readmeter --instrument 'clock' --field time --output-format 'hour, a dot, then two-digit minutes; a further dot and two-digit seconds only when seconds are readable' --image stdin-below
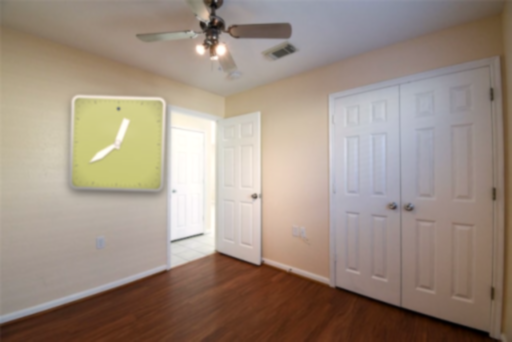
12.39
